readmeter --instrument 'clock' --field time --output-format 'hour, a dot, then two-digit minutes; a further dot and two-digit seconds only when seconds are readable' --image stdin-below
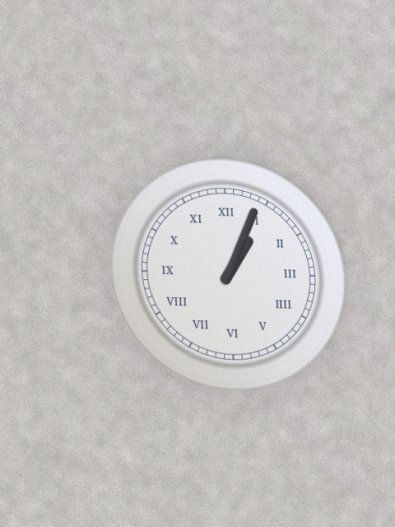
1.04
